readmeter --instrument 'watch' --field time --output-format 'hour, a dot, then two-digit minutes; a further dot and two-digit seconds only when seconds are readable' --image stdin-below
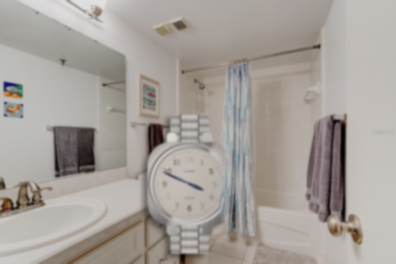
3.49
